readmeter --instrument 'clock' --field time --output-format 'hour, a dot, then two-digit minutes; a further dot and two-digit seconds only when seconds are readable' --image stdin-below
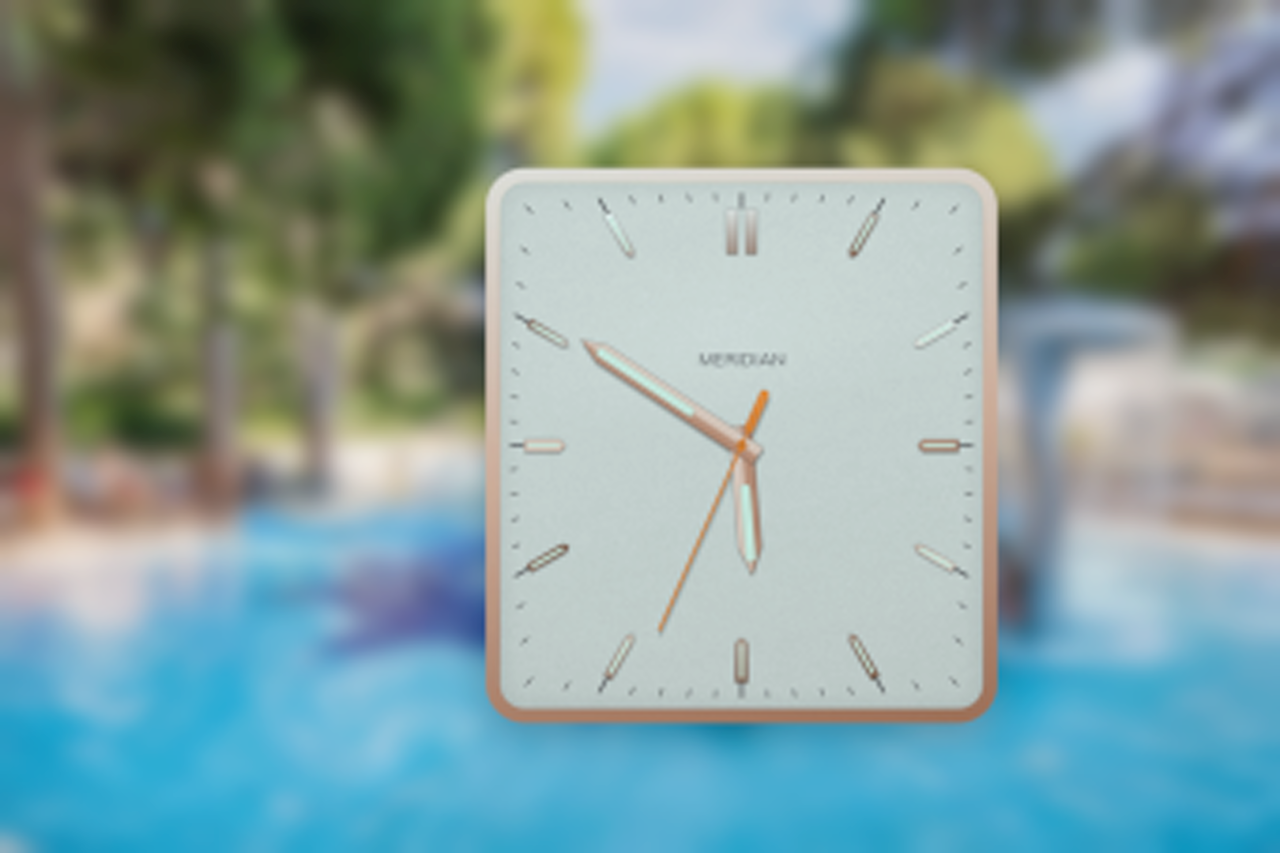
5.50.34
